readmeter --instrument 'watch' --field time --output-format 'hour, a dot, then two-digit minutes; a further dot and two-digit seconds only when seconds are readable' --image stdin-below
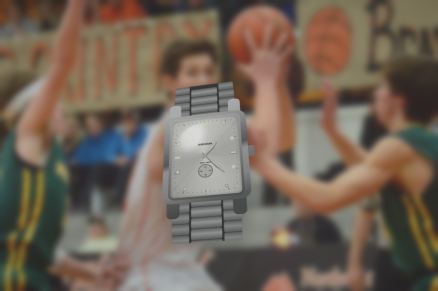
1.23
